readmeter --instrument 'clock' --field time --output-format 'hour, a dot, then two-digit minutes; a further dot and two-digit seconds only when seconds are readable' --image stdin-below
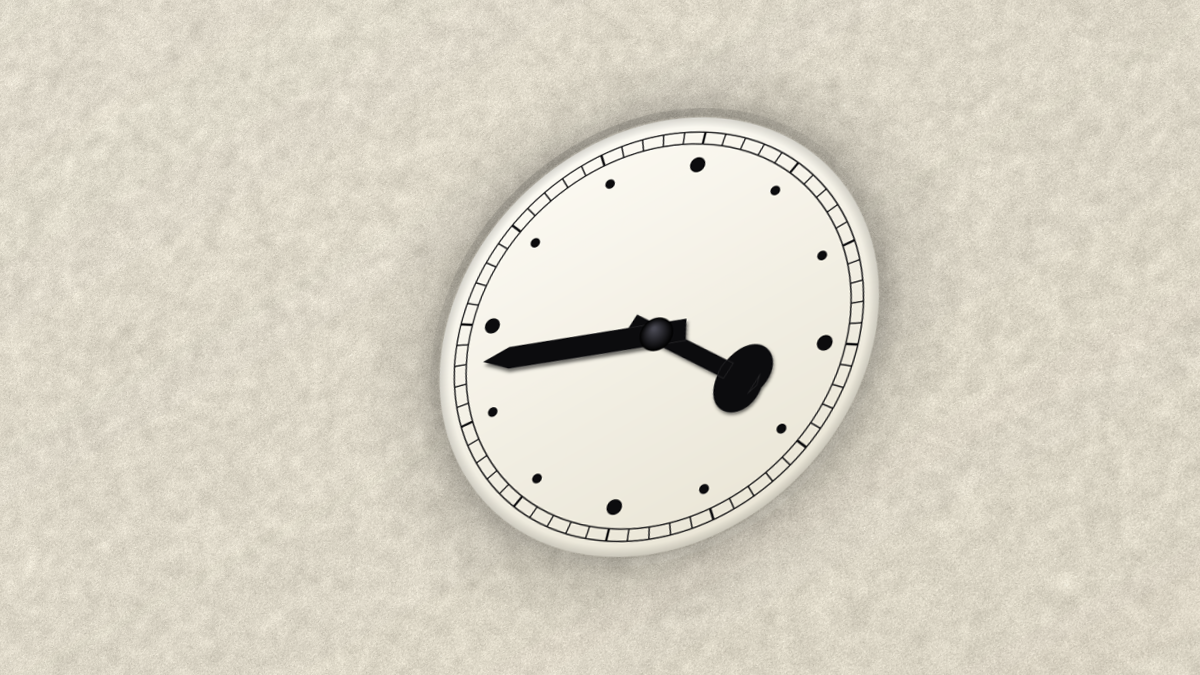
3.43
